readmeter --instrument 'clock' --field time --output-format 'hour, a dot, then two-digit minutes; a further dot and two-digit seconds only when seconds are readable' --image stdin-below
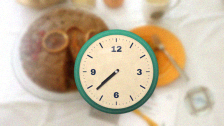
7.38
